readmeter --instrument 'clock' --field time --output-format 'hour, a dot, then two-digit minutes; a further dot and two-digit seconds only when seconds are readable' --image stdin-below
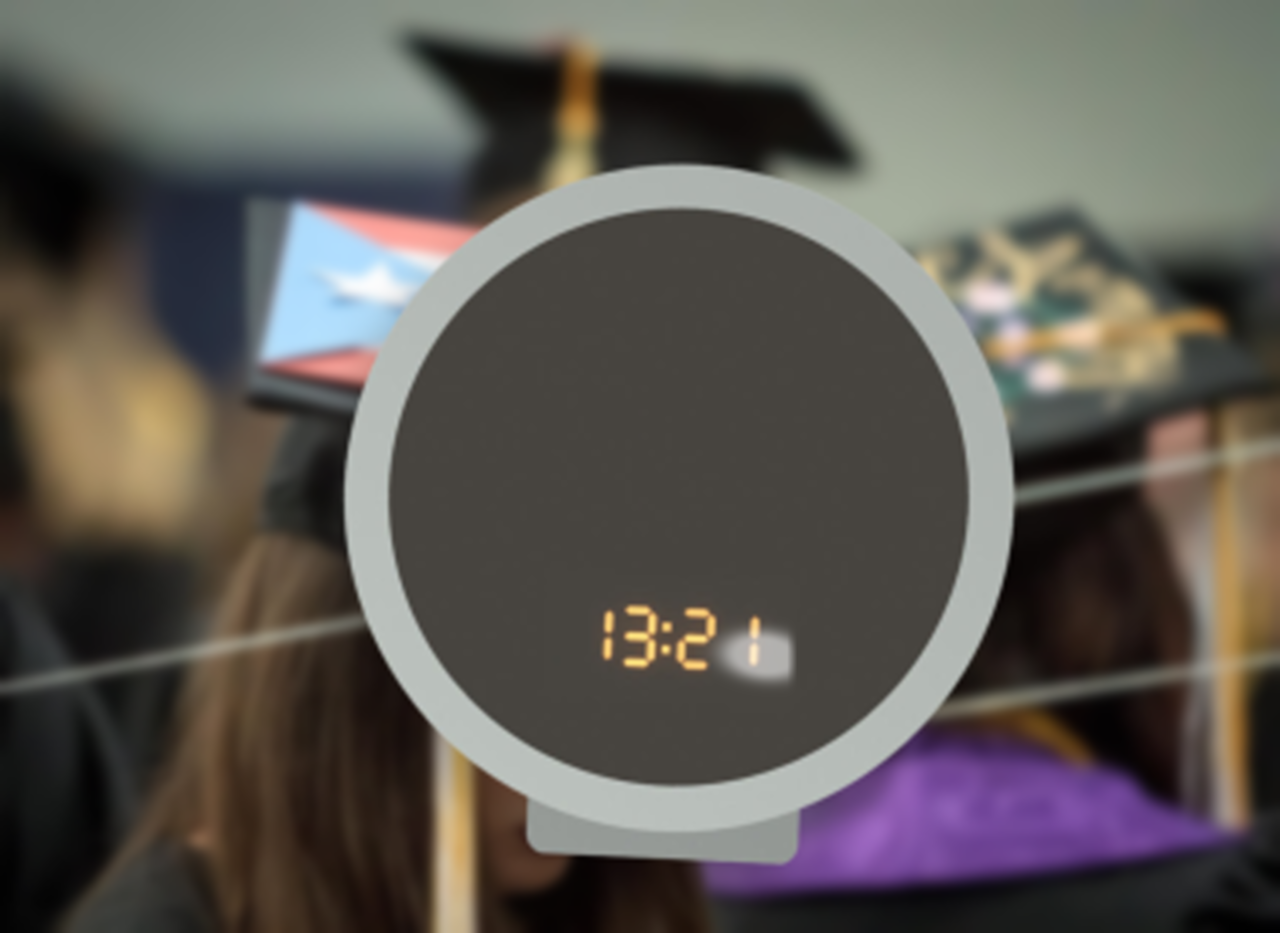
13.21
